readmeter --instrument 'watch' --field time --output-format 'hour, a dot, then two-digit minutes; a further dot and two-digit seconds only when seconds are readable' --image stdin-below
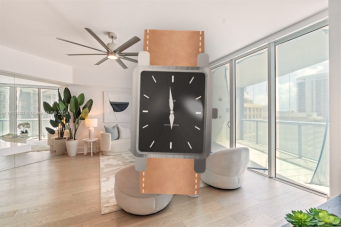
5.59
